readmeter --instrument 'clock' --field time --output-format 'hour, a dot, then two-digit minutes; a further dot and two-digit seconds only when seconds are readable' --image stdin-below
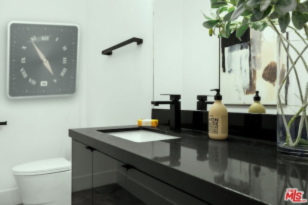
4.54
